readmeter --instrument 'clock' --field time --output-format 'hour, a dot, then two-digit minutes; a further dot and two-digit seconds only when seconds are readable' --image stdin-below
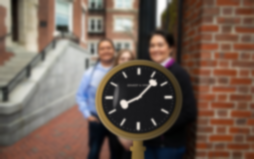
8.07
